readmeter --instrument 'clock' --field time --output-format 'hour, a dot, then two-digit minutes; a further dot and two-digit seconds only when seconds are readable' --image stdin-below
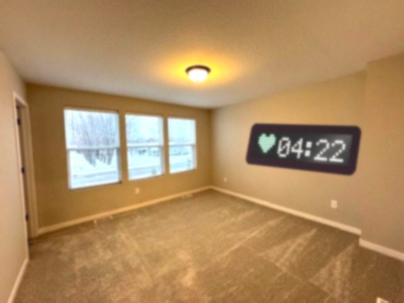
4.22
